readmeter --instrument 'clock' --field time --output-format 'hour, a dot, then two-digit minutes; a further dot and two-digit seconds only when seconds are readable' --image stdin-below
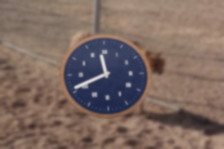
11.41
